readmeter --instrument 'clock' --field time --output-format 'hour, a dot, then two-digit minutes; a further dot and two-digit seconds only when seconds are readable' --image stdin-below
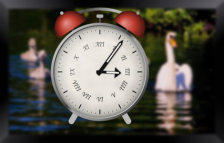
3.06
